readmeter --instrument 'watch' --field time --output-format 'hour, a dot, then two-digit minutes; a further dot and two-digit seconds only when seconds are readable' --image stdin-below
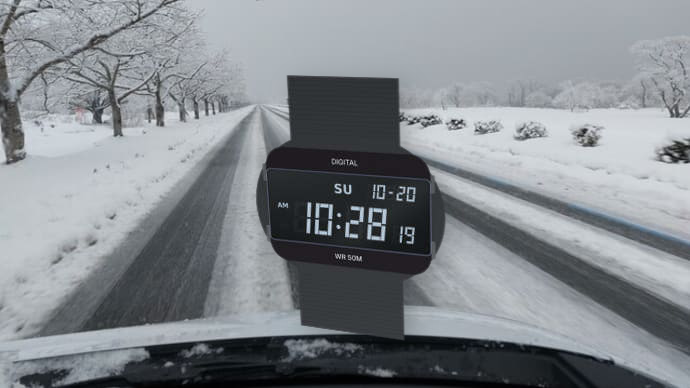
10.28.19
